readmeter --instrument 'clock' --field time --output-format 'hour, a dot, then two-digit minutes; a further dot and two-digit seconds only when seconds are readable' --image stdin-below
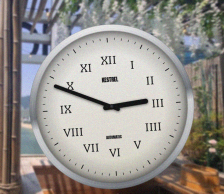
2.49
